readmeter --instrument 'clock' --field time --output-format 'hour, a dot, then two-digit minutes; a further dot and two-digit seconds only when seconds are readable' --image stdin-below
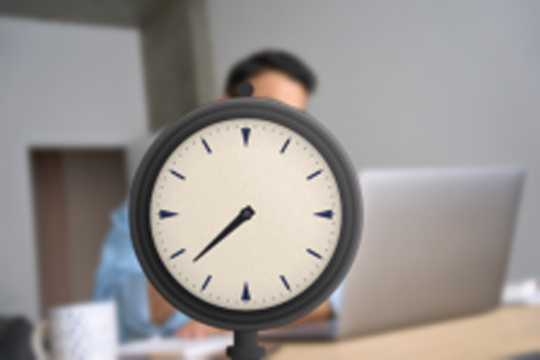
7.38
